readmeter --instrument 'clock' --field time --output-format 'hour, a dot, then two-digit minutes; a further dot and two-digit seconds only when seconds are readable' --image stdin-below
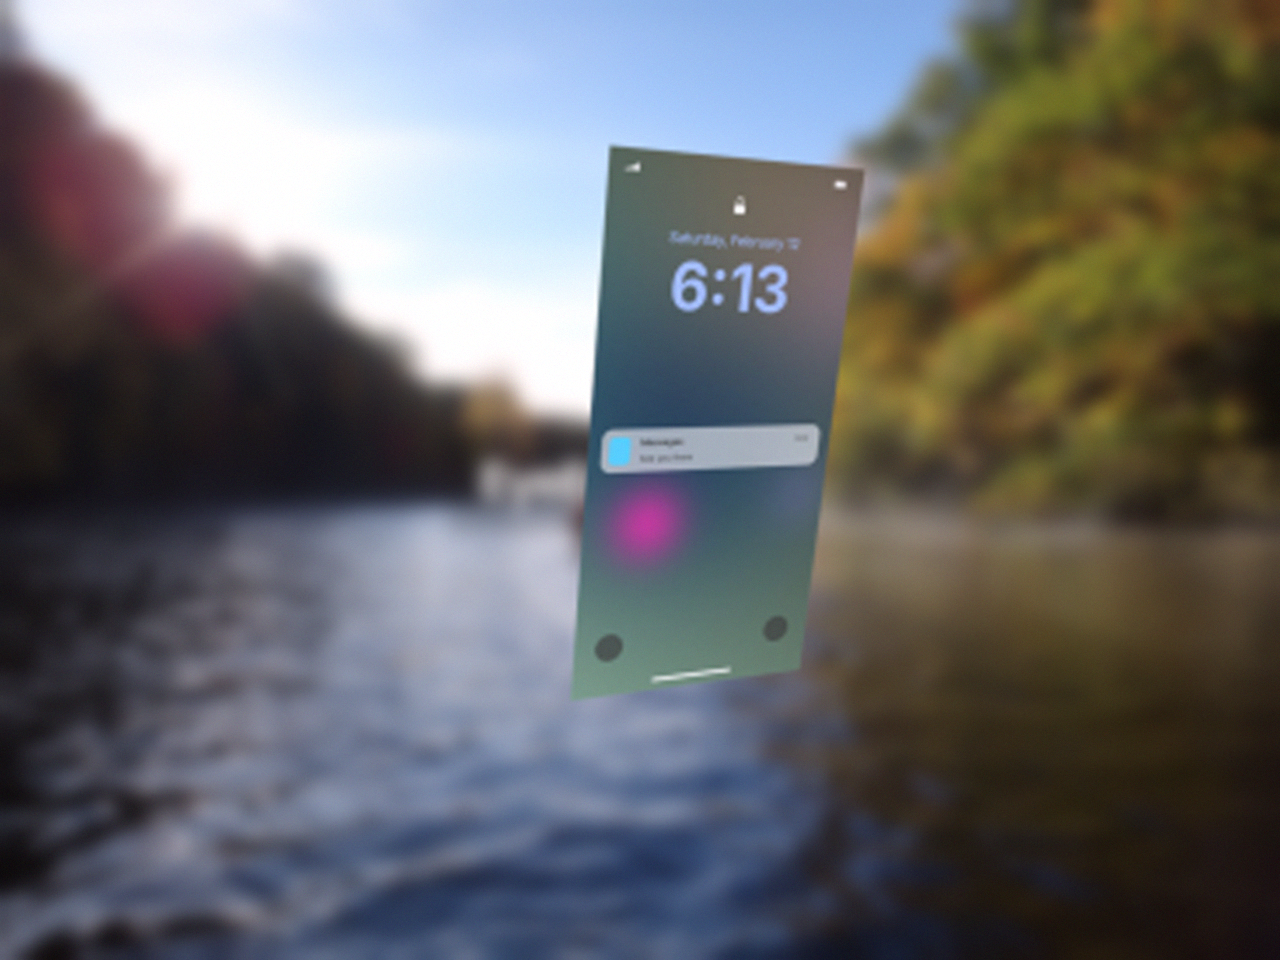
6.13
